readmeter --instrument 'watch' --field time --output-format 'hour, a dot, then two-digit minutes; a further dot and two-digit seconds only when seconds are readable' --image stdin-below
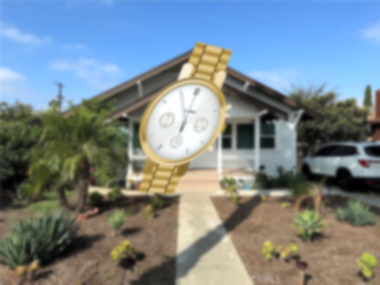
5.55
